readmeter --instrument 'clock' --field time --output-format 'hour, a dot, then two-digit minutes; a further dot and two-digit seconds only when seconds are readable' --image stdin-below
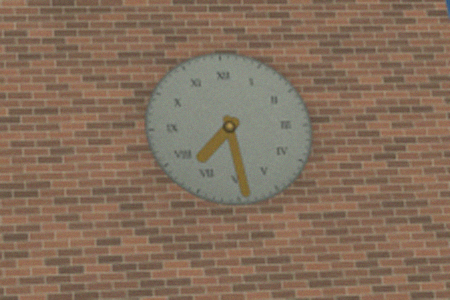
7.29
